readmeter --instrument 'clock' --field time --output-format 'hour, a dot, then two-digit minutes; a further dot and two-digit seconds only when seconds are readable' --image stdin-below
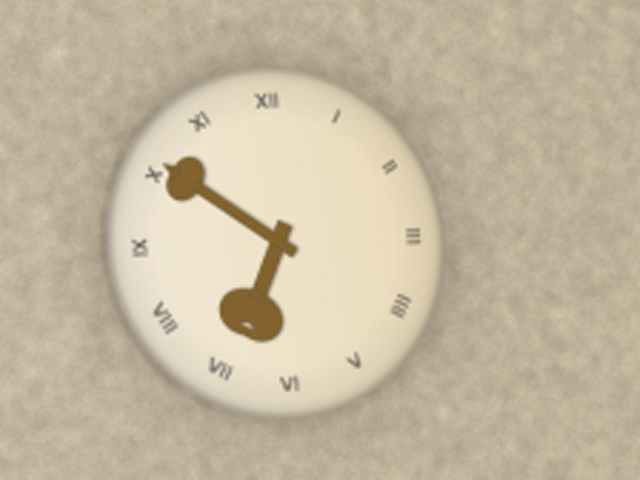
6.51
